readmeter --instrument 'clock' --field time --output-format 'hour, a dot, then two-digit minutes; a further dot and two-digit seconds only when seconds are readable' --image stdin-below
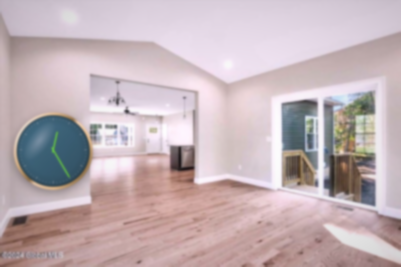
12.25
